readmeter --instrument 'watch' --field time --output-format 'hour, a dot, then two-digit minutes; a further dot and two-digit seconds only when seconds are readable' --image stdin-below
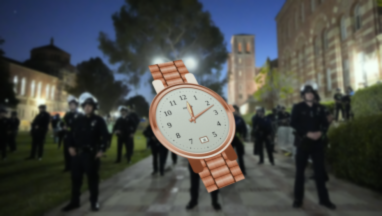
12.12
